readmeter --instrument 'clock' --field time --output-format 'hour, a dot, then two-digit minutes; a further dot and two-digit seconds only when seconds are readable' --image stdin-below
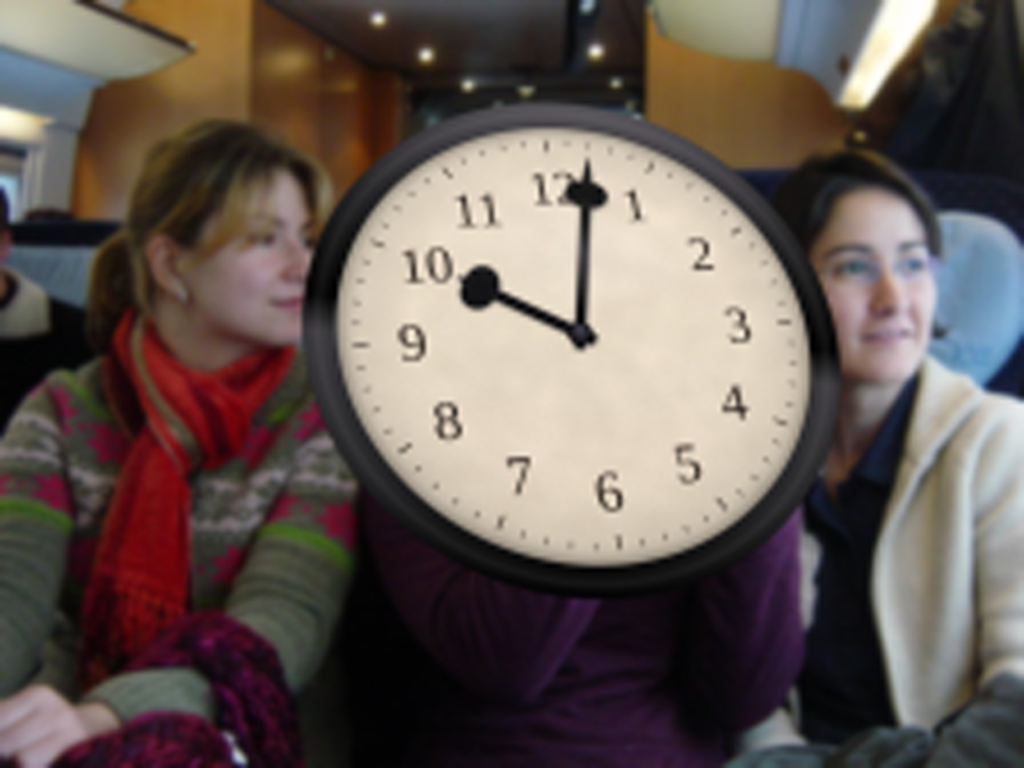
10.02
